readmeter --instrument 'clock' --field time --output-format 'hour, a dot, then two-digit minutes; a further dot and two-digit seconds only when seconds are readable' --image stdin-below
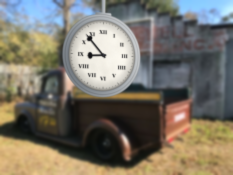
8.53
